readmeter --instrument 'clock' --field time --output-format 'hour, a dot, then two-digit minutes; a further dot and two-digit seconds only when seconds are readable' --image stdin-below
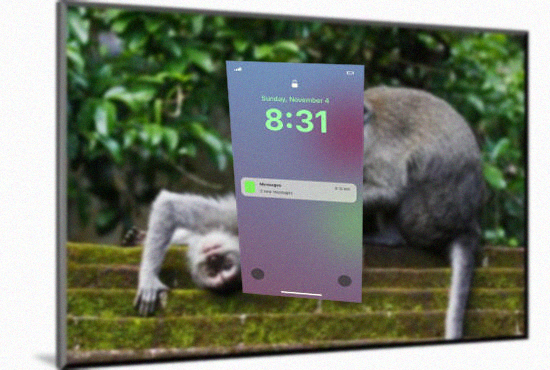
8.31
